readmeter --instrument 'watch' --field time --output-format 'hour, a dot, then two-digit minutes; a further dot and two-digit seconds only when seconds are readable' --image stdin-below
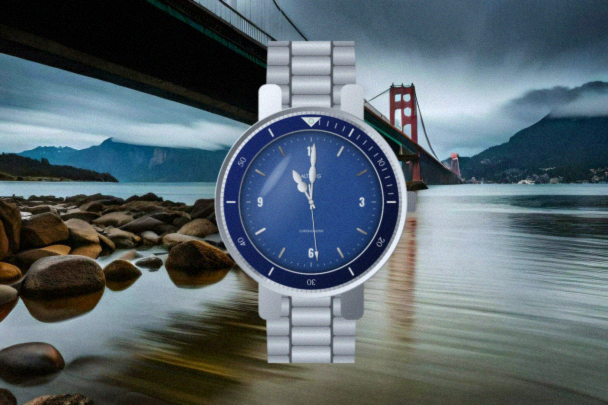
11.00.29
